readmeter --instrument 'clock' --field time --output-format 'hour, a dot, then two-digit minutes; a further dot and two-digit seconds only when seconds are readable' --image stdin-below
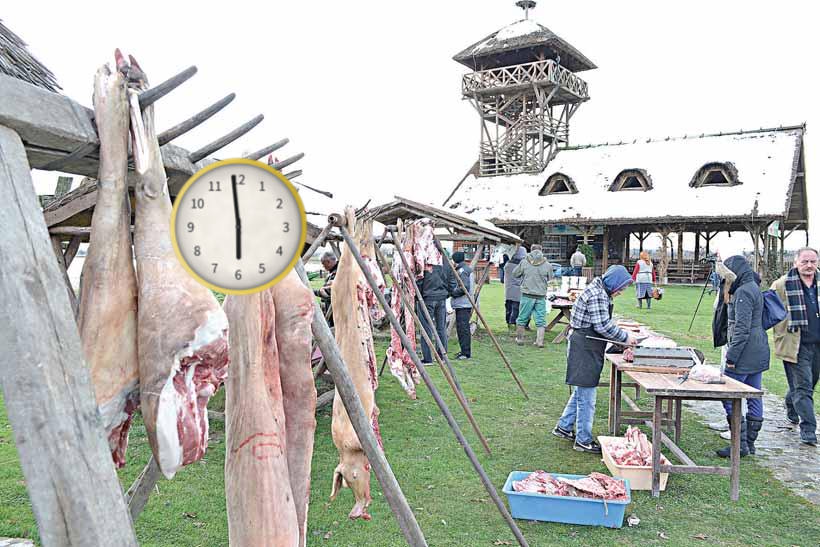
5.59
